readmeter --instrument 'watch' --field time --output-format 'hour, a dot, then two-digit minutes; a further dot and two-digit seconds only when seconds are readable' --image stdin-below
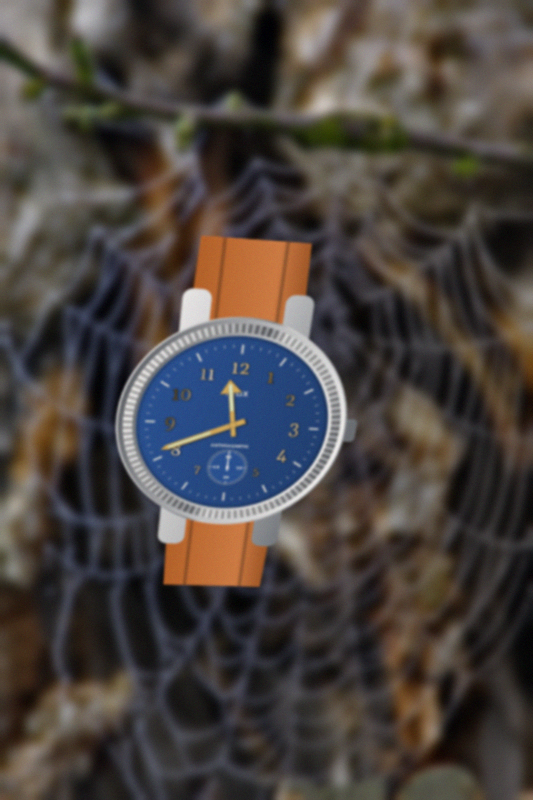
11.41
